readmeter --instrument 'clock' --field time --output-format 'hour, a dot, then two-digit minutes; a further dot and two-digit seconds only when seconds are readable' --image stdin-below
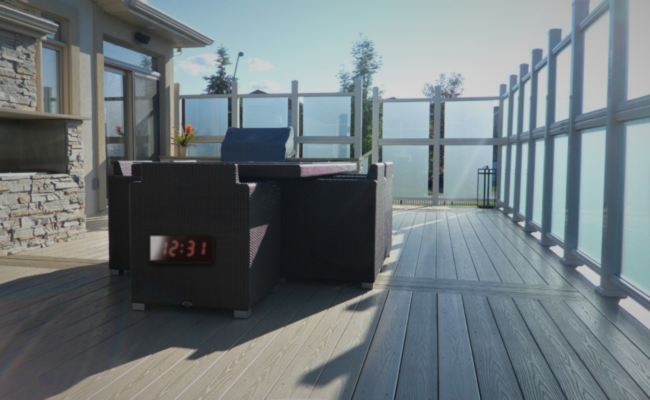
12.31
